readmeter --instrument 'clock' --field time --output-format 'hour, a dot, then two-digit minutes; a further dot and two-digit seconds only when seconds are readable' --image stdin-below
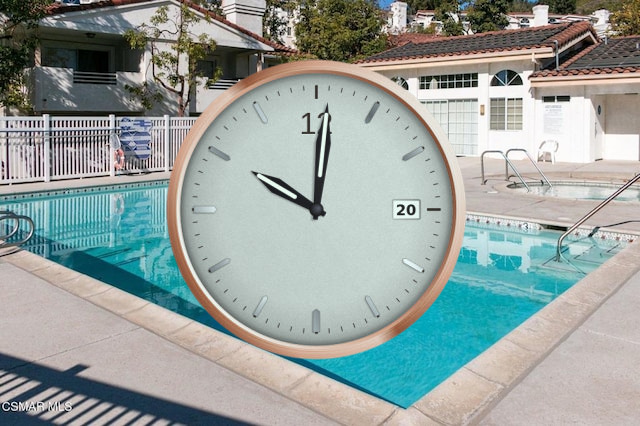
10.01
